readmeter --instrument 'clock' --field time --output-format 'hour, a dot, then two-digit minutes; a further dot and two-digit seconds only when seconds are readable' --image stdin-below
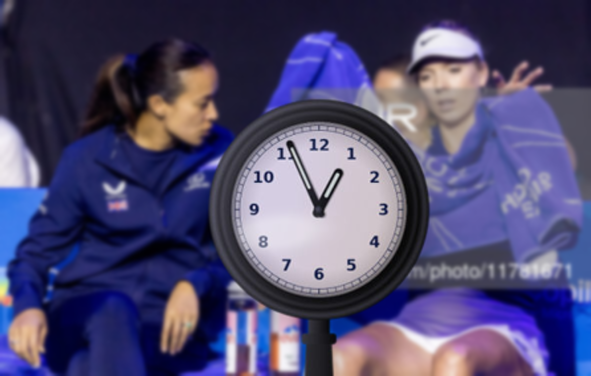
12.56
